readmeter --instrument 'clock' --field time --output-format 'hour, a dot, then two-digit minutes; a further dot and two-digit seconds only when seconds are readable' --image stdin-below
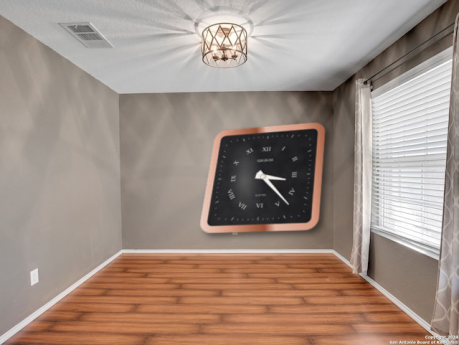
3.23
